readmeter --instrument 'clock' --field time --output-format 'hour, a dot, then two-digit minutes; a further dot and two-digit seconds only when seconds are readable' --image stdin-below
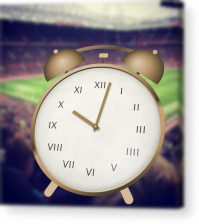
10.02
